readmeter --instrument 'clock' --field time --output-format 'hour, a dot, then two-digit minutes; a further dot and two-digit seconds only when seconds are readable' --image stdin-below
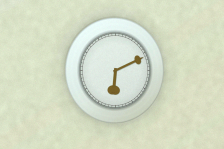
6.11
